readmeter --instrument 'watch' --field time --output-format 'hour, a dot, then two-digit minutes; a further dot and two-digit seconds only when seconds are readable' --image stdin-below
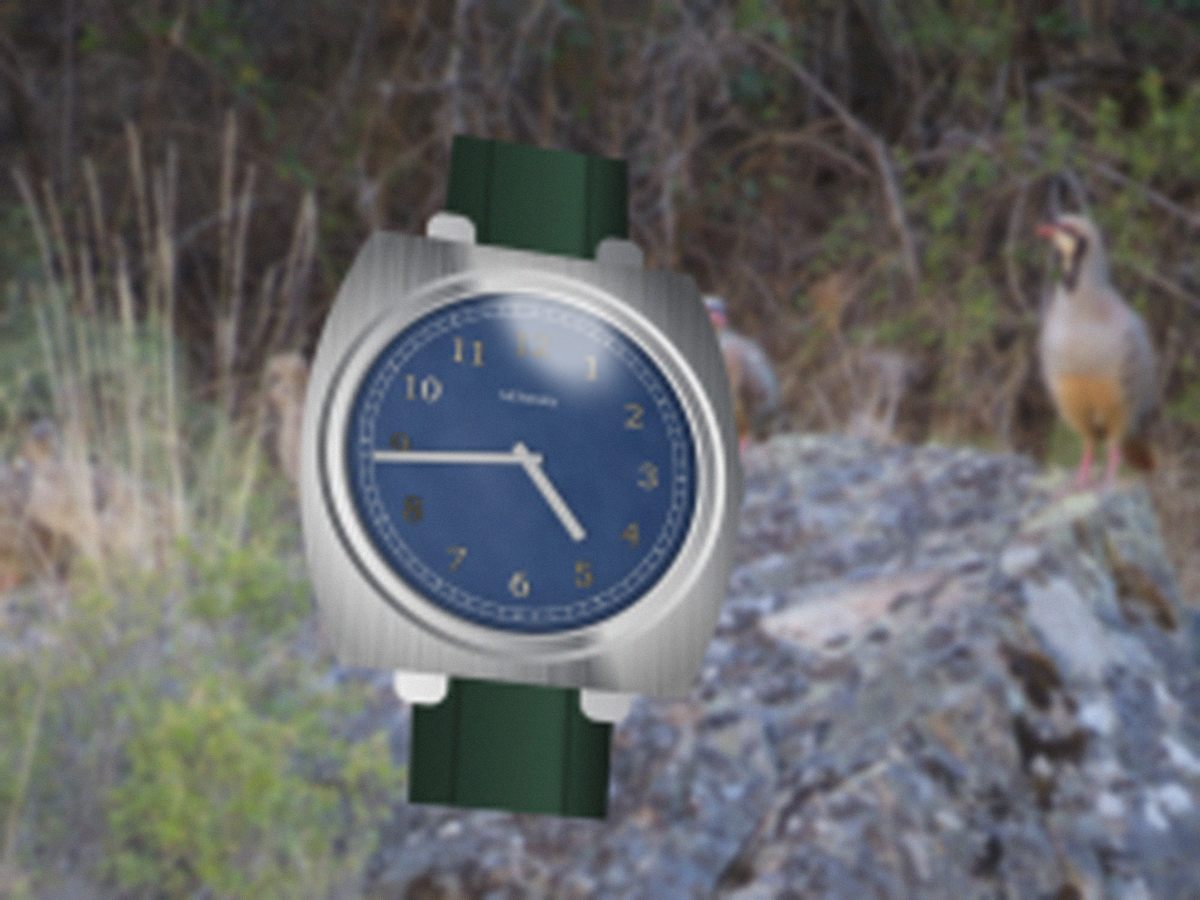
4.44
